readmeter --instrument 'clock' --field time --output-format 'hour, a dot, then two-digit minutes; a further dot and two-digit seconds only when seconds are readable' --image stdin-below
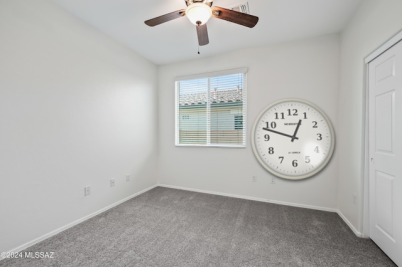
12.48
